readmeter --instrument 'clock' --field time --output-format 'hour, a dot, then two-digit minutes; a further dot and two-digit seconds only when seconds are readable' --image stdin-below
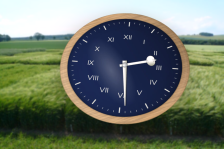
2.29
